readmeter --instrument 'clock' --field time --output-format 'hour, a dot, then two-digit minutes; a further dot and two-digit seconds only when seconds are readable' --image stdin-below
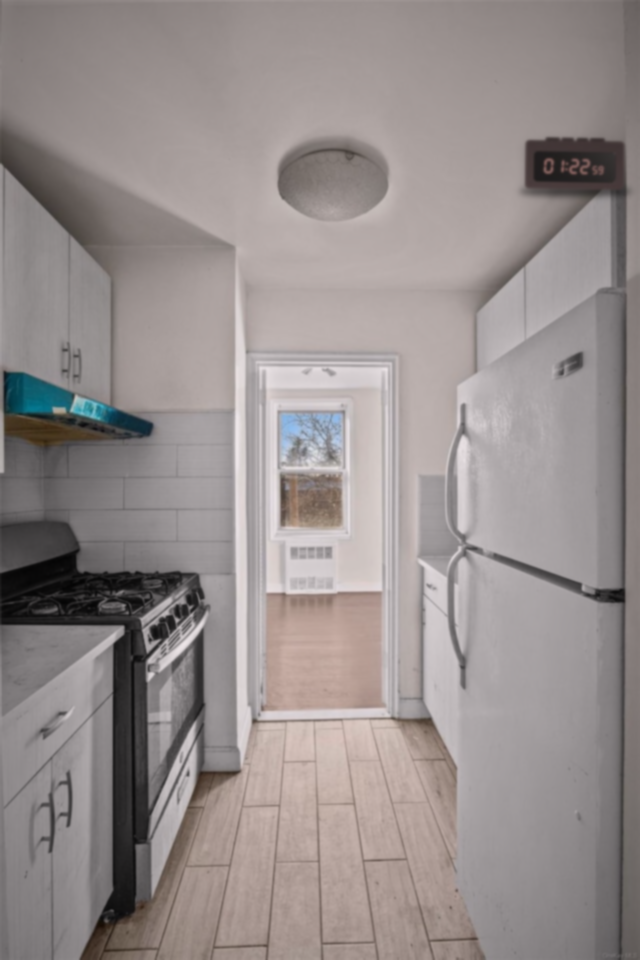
1.22
